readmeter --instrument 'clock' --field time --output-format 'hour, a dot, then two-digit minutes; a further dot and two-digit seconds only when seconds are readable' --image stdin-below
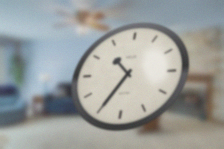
10.35
